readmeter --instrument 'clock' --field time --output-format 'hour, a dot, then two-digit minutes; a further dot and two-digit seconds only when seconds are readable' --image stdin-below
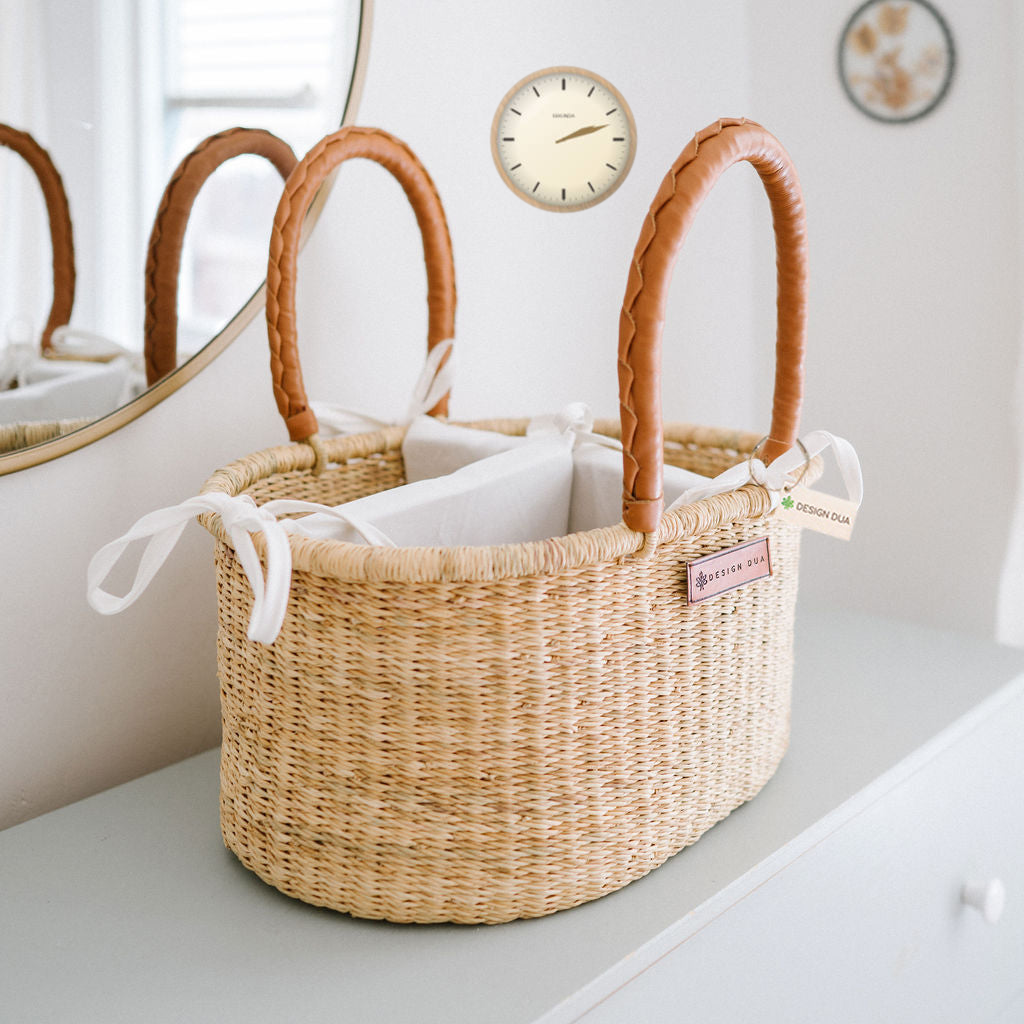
2.12
